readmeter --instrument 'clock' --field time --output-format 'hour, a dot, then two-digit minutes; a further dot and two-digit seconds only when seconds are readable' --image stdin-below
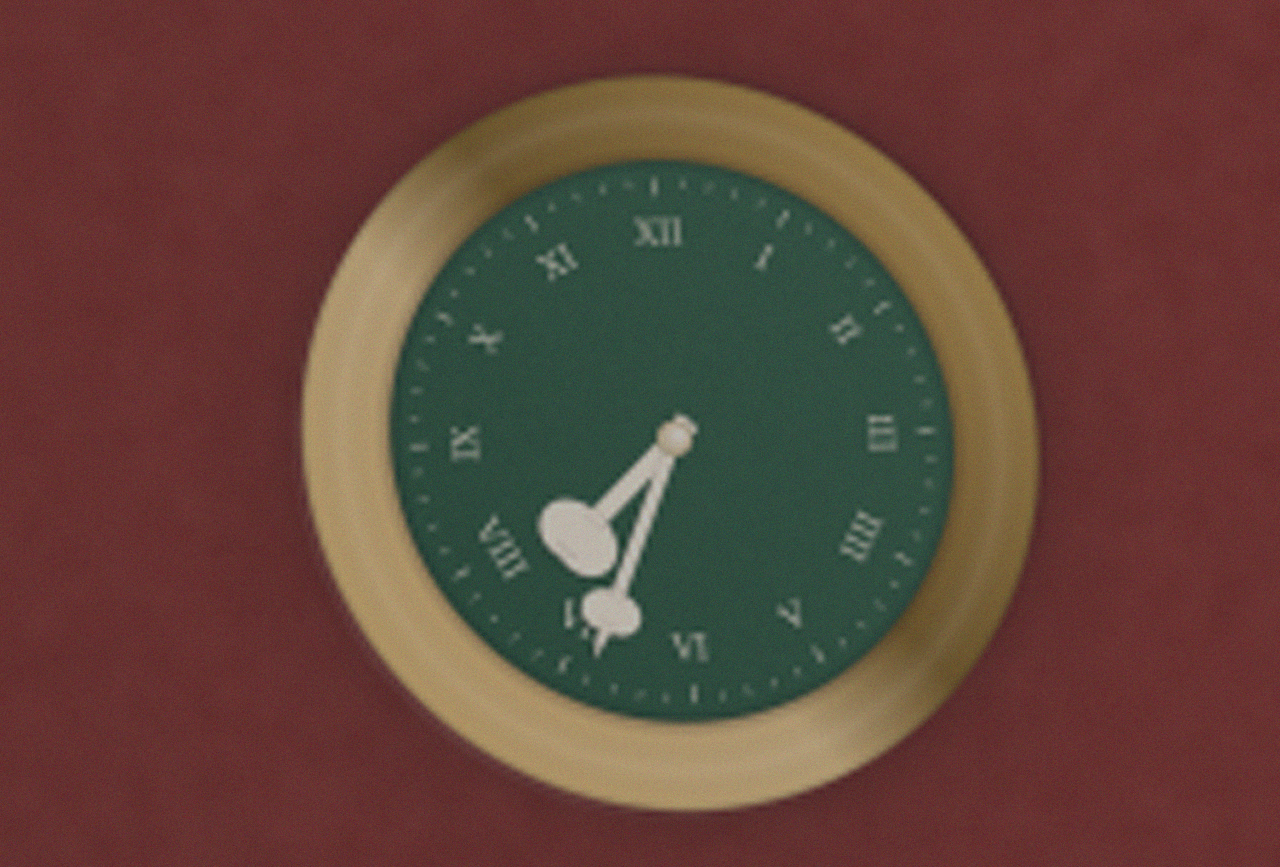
7.34
